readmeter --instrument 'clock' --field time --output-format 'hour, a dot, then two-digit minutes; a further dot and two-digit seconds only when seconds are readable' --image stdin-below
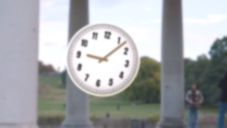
9.07
